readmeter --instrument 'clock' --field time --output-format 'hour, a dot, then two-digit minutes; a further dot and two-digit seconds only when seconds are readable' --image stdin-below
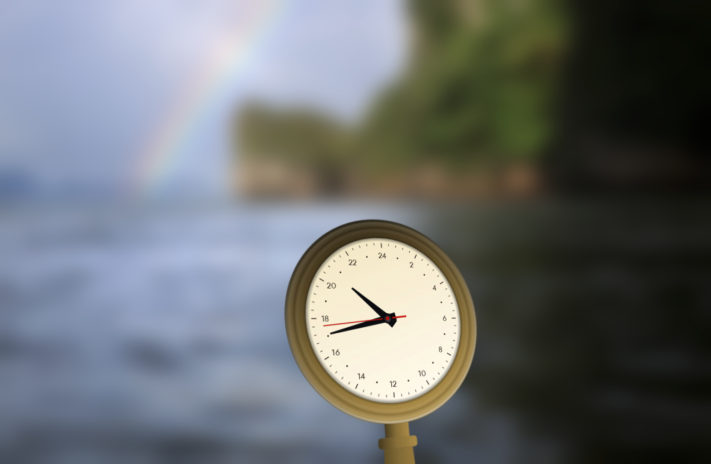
20.42.44
